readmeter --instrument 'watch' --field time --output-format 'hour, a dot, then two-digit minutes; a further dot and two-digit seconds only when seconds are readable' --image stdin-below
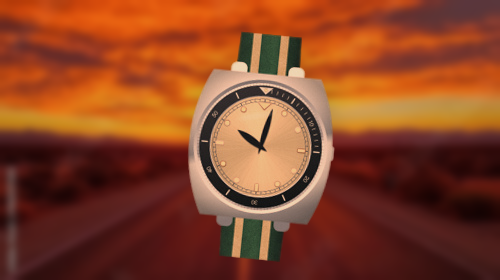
10.02
